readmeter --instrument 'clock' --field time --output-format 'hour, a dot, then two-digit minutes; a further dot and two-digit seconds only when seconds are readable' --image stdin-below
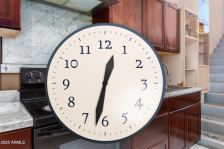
12.32
